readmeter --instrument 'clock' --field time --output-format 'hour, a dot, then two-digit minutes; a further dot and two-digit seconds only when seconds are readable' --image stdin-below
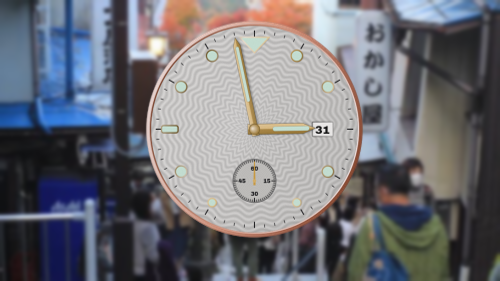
2.58
